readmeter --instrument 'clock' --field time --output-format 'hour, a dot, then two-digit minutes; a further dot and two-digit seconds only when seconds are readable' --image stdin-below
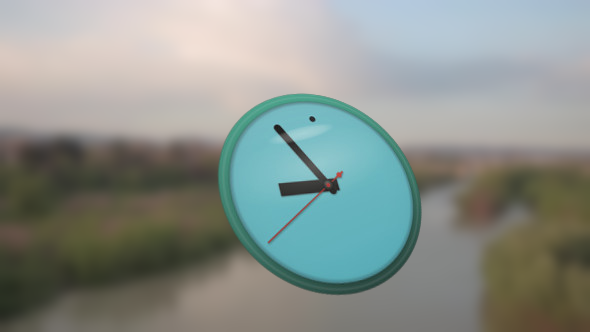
8.54.39
